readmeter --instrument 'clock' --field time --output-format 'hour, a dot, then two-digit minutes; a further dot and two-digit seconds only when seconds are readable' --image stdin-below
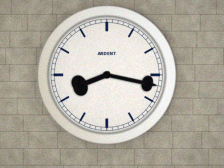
8.17
